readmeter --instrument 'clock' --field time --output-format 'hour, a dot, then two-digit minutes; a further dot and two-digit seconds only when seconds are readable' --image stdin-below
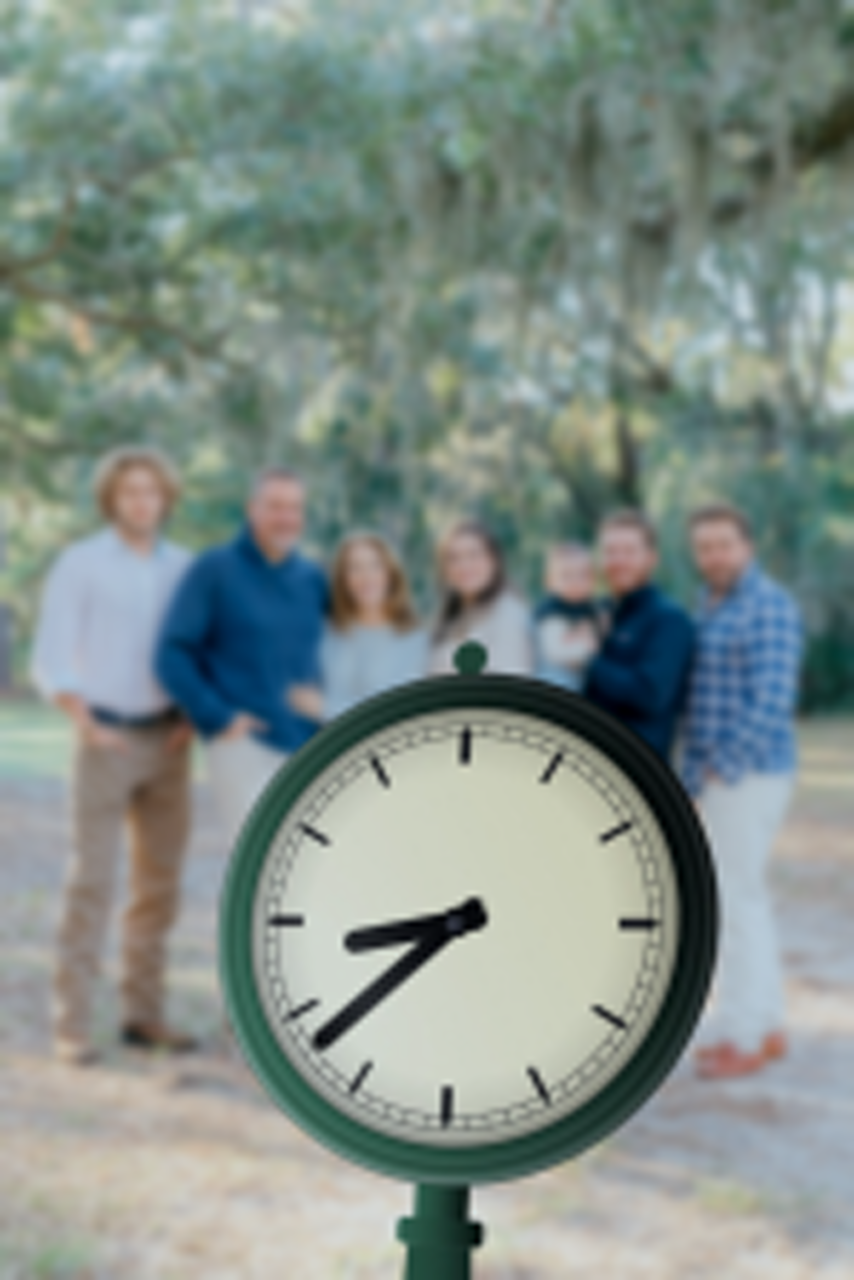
8.38
